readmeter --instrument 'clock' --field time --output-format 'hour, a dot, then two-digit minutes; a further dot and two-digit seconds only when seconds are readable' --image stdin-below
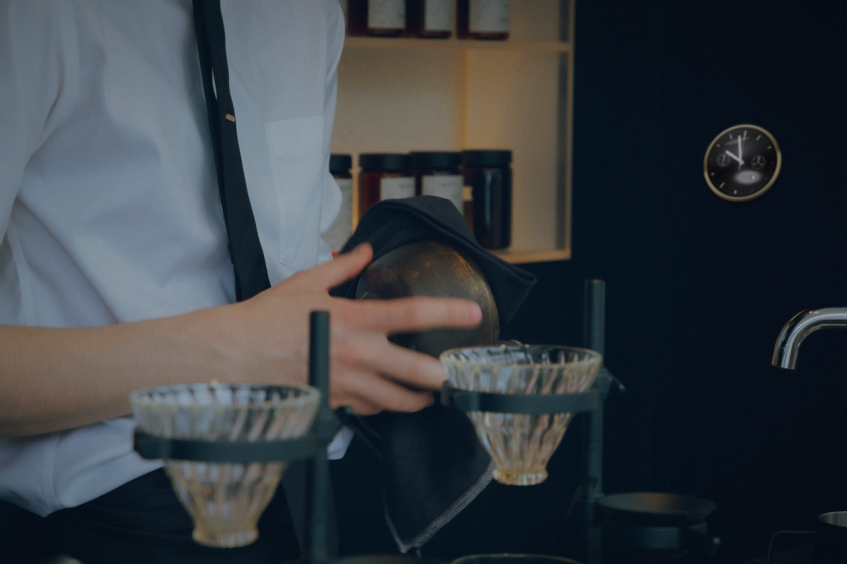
9.58
